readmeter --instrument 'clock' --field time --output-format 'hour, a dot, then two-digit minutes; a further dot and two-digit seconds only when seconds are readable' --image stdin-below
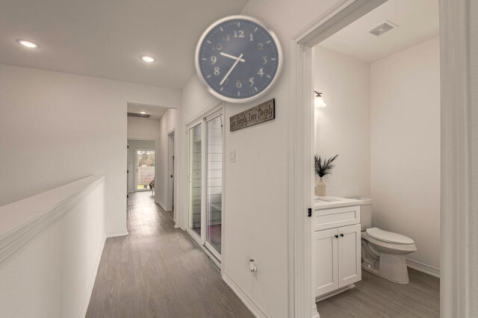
9.36
